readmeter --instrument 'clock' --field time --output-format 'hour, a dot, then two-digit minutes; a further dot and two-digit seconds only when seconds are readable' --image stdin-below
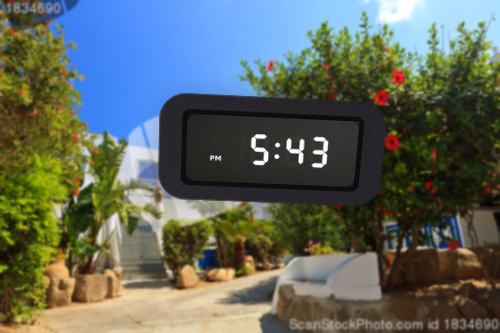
5.43
